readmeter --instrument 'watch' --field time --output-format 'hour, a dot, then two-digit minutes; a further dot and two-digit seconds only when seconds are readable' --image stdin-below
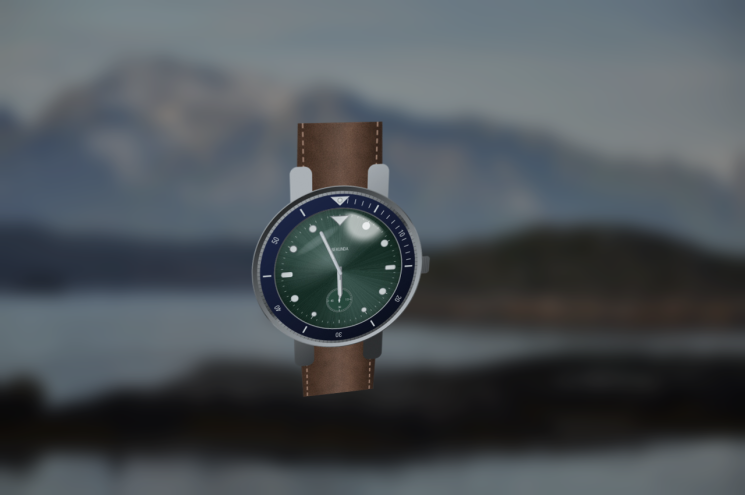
5.56
